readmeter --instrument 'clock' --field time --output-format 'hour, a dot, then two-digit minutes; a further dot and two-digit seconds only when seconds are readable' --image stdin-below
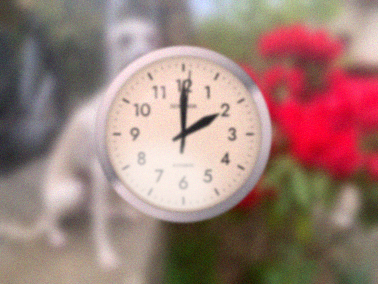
2.00.01
